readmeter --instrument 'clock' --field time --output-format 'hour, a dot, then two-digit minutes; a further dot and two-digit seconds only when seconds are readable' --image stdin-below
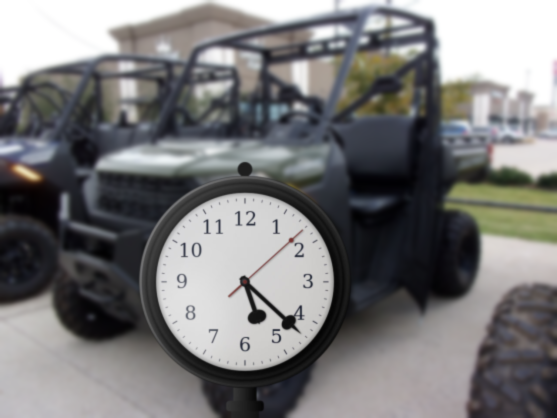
5.22.08
